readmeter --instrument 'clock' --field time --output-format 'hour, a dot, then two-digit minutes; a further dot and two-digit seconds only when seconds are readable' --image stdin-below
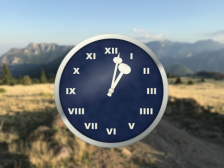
1.02
